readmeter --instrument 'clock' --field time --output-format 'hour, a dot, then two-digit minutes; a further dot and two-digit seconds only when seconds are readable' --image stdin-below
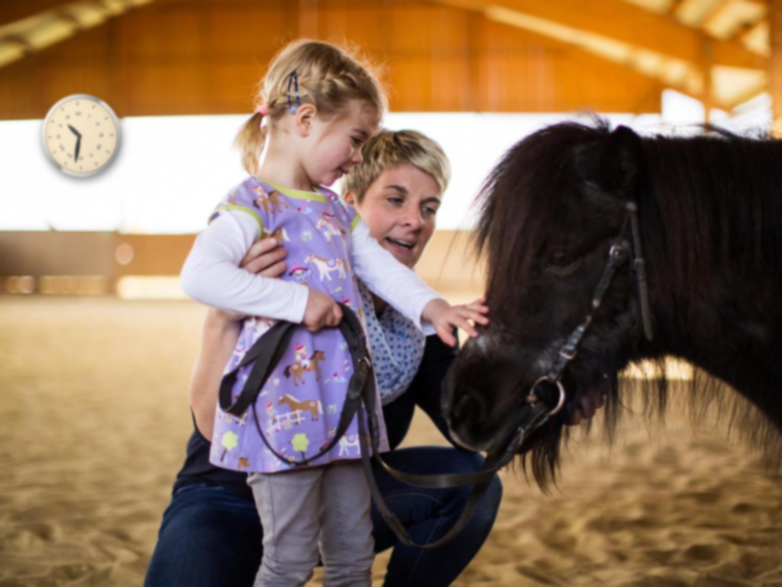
10.32
